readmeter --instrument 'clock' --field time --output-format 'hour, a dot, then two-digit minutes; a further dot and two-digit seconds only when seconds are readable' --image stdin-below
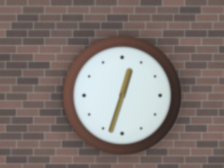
12.33
